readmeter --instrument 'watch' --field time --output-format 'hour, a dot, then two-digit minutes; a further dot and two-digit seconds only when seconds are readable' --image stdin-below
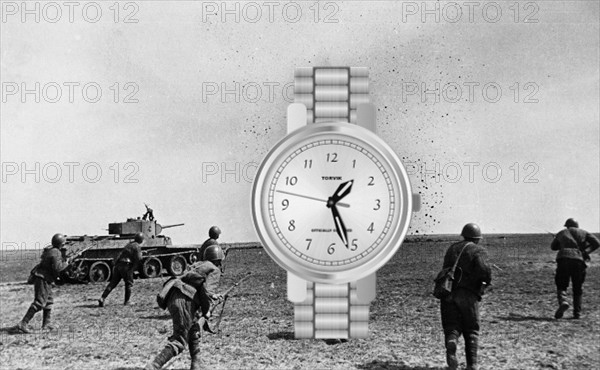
1.26.47
